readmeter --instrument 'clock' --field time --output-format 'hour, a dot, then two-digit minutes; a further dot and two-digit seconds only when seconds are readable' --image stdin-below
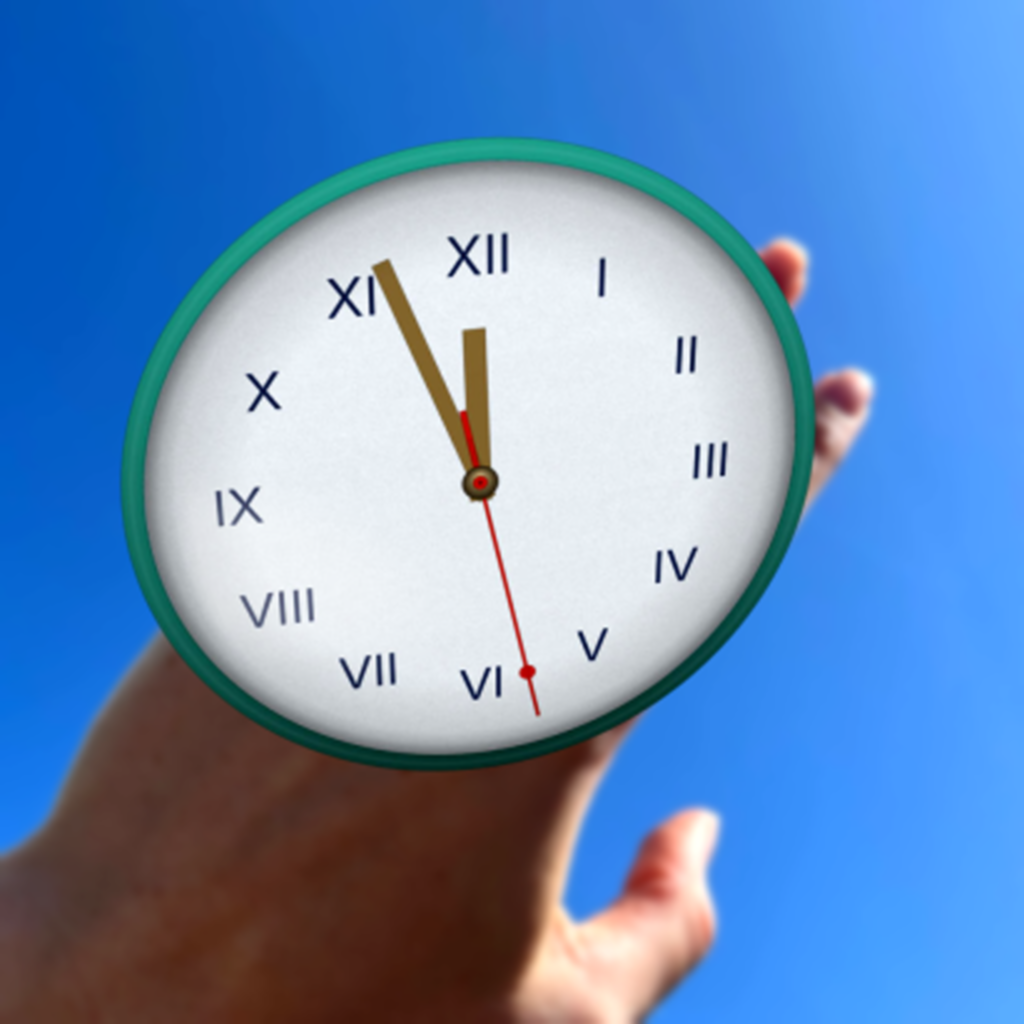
11.56.28
